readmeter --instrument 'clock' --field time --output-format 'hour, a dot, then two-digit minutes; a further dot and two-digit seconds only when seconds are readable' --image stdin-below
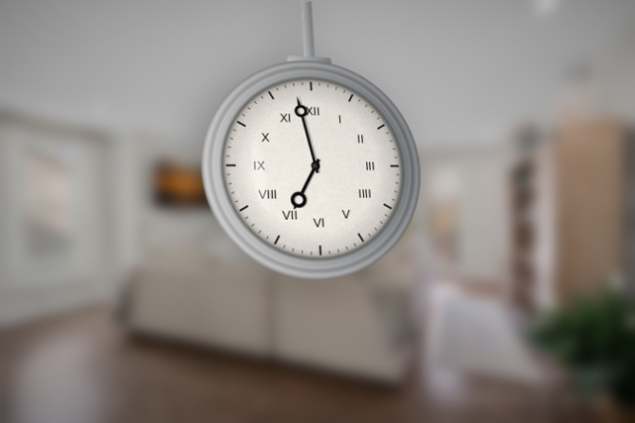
6.58
